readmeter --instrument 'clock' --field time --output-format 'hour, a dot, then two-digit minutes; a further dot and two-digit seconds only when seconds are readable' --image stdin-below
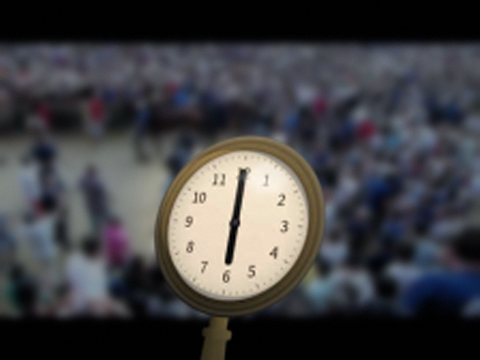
6.00
